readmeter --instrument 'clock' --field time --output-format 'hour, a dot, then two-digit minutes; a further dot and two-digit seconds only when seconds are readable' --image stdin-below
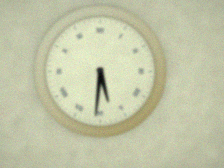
5.31
